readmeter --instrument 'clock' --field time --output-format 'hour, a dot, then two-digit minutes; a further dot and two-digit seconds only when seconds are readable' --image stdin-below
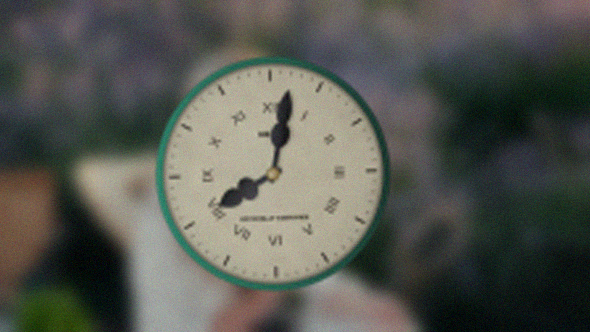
8.02
